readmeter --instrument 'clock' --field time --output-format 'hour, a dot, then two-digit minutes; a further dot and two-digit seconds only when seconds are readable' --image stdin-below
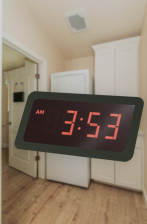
3.53
